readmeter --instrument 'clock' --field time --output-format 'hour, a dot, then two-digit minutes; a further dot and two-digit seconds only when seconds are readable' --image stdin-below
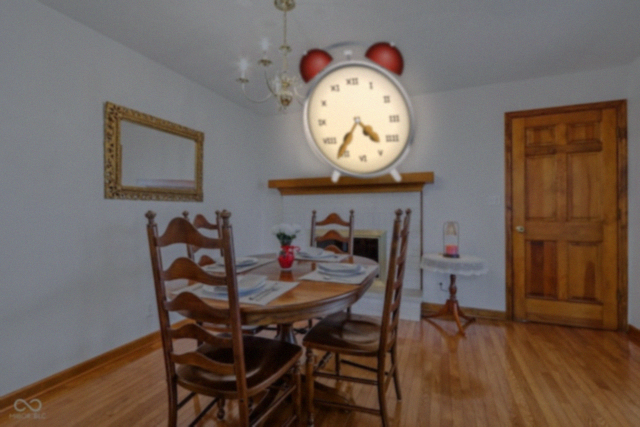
4.36
